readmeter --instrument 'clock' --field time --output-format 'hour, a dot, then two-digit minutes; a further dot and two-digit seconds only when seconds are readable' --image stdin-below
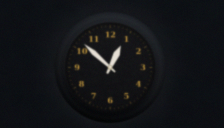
12.52
